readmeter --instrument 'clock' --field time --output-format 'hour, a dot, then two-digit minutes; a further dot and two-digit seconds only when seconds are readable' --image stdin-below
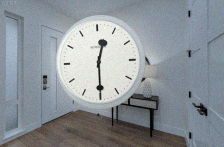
12.30
